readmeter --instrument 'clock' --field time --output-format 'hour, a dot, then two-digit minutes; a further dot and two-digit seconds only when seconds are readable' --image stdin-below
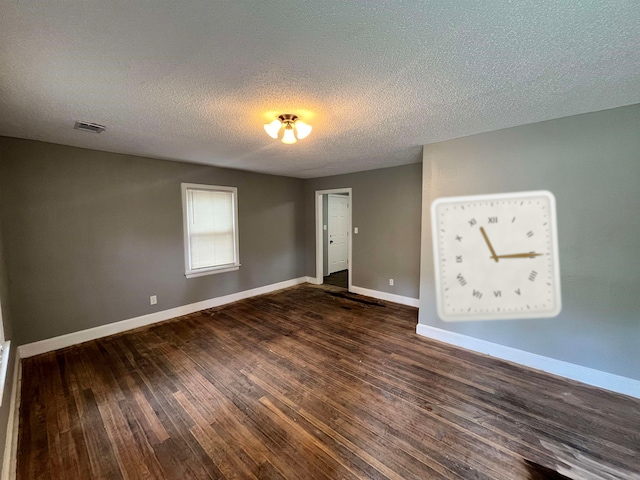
11.15
